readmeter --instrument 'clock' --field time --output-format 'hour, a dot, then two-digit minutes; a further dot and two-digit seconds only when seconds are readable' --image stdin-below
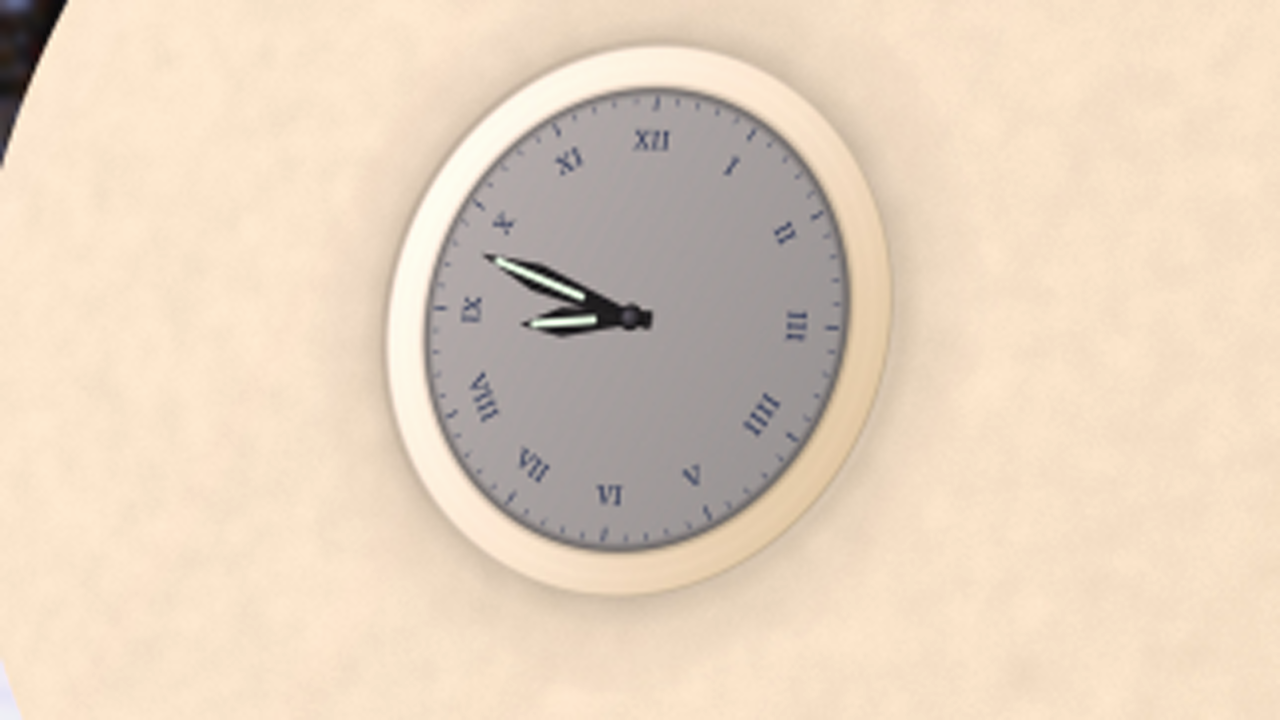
8.48
